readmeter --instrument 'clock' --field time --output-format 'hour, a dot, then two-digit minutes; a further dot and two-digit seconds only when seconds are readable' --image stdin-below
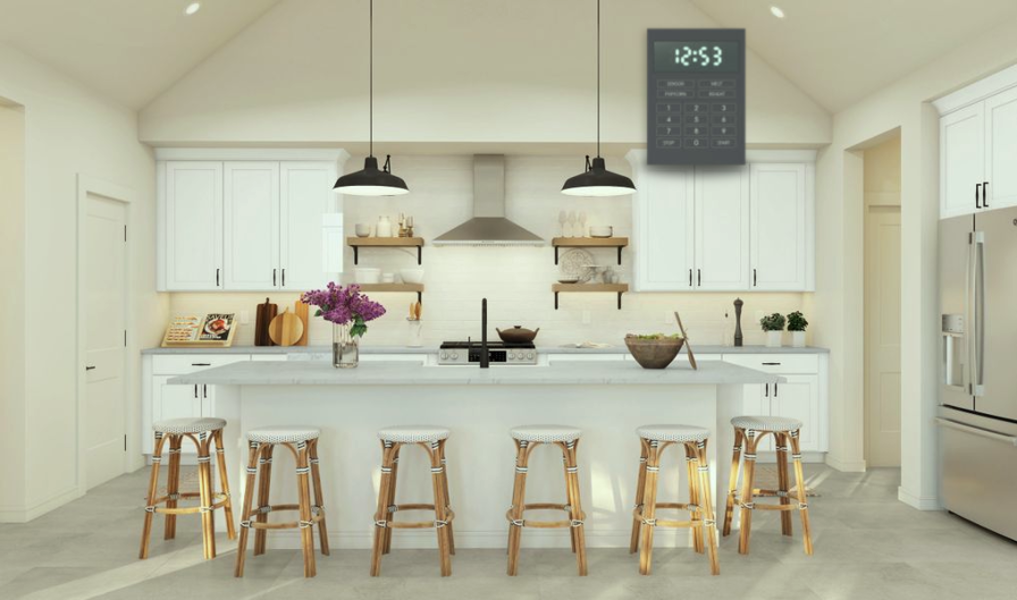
12.53
